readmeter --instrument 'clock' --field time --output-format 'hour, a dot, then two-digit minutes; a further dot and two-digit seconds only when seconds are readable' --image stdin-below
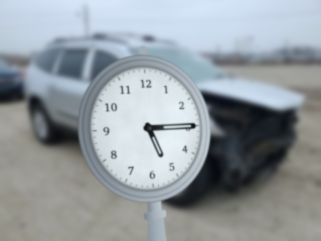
5.15
